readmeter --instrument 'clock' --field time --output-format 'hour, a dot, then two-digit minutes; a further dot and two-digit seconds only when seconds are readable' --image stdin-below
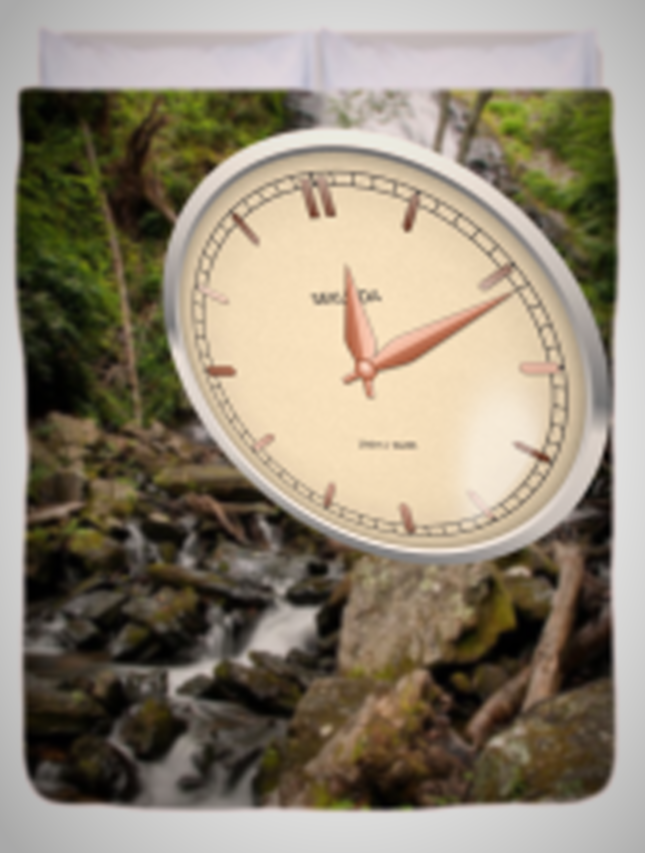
12.11
